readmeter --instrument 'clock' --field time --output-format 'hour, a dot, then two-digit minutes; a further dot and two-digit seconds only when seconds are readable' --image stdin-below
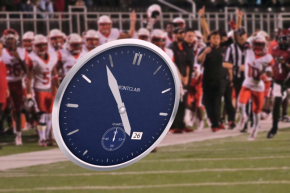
4.54
